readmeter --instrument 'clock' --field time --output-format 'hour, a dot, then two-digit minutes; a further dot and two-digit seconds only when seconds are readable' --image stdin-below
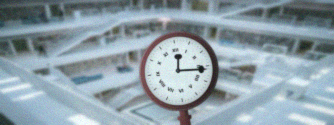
12.16
